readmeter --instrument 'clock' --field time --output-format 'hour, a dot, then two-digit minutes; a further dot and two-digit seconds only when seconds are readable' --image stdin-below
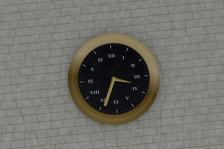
3.34
